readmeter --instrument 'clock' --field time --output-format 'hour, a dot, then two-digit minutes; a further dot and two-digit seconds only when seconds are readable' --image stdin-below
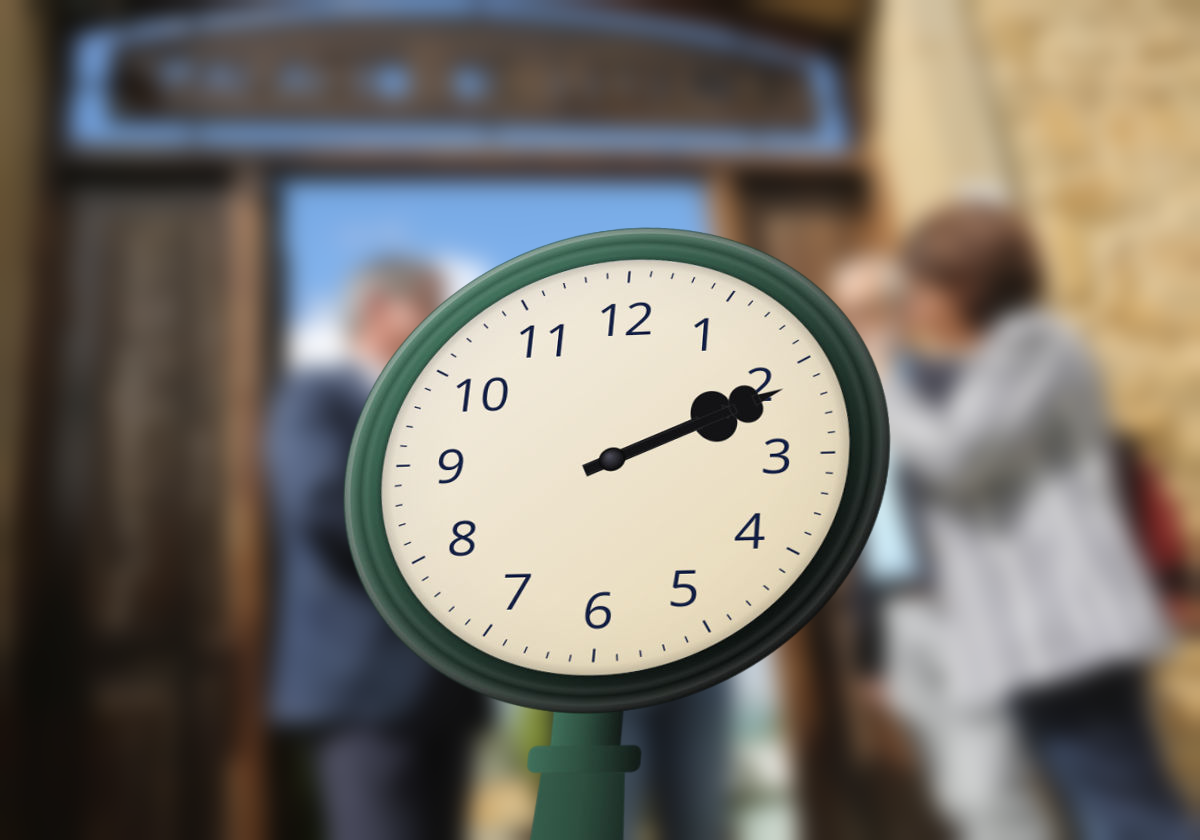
2.11
